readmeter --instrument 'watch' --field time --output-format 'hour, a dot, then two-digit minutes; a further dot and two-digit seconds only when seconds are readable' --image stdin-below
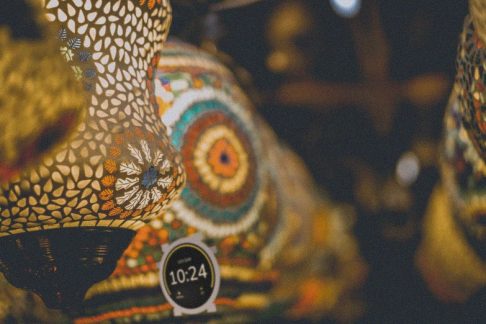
10.24
